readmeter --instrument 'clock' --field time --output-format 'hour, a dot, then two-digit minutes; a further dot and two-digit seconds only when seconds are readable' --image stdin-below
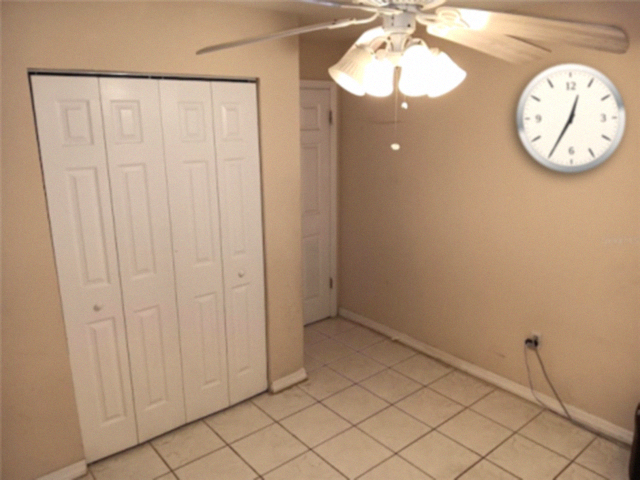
12.35
